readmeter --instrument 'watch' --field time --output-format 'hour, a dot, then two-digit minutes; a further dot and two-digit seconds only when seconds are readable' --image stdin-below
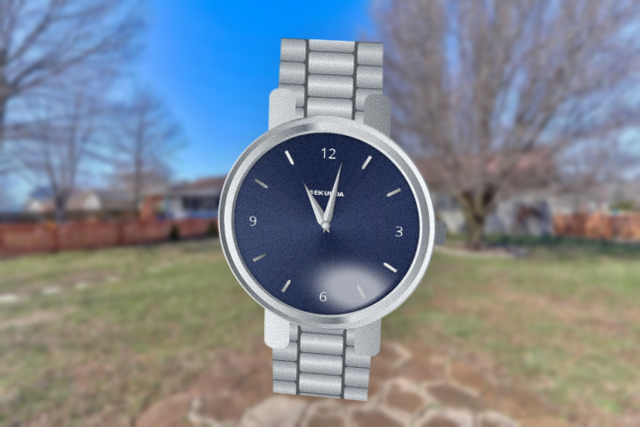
11.02
